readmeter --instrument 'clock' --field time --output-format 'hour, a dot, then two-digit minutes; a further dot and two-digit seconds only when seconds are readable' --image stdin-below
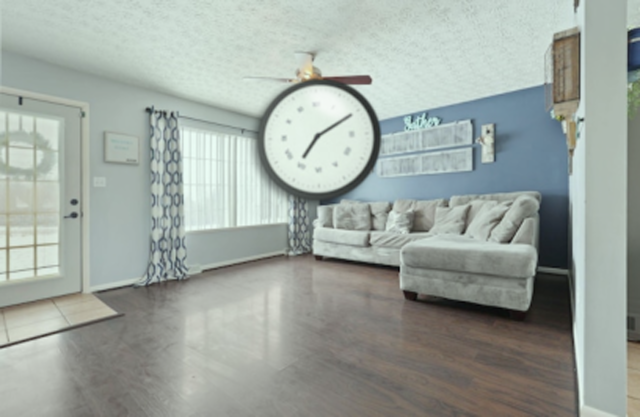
7.10
